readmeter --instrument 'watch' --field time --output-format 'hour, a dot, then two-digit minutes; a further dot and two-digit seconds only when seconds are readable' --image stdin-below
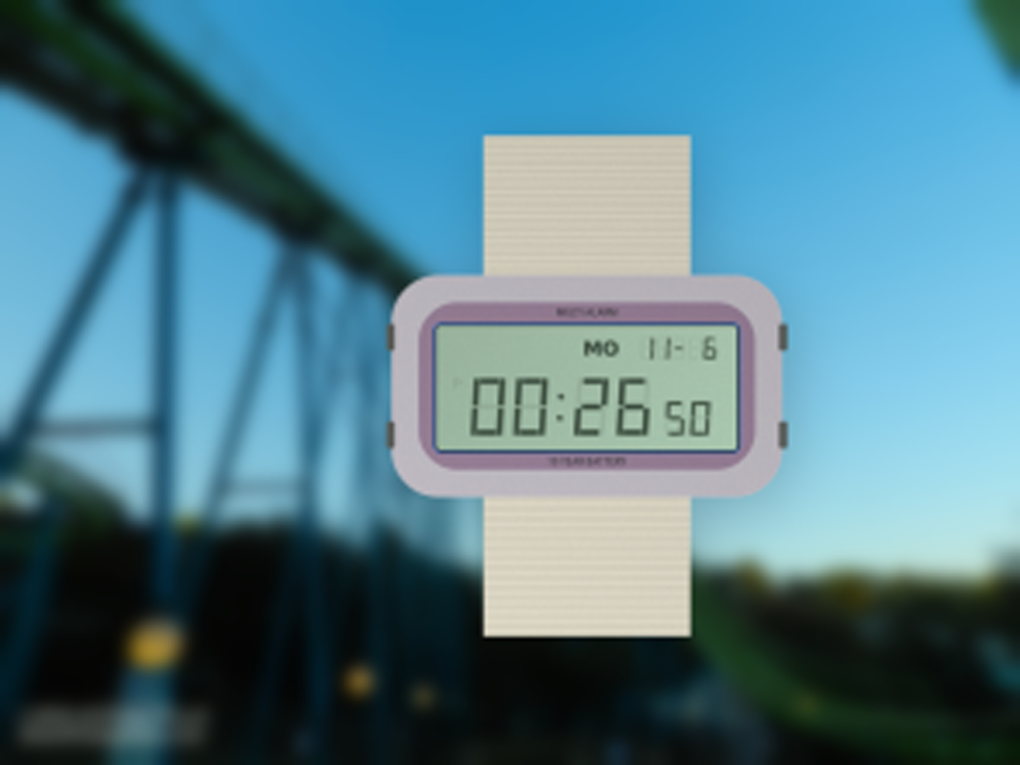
0.26.50
